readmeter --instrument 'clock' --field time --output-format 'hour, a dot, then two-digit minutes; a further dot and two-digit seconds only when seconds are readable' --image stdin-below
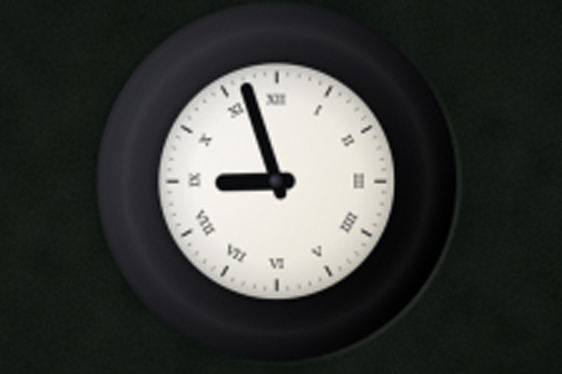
8.57
